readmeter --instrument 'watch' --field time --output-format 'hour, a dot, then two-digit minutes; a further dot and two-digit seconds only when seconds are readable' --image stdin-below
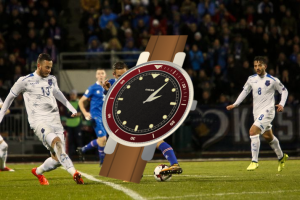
2.06
